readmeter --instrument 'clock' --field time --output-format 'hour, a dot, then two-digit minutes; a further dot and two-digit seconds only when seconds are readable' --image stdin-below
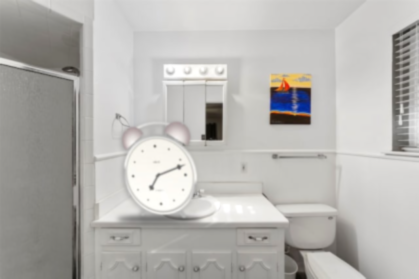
7.12
